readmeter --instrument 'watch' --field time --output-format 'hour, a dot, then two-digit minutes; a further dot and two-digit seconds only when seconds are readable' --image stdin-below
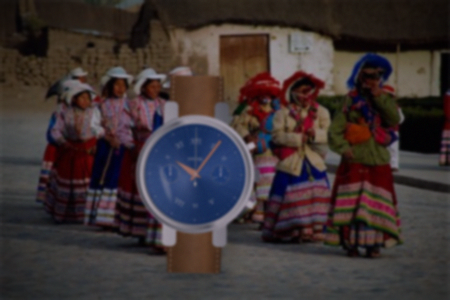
10.06
